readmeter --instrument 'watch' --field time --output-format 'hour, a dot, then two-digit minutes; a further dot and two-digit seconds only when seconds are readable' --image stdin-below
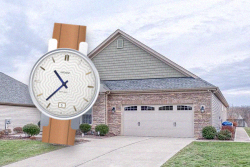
10.37
